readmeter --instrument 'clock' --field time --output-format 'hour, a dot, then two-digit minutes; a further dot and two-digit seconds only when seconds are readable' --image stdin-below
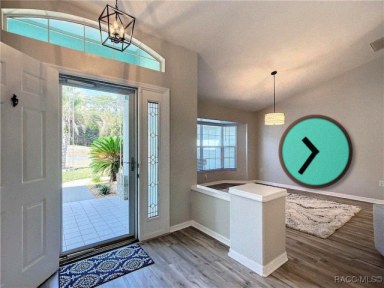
10.36
